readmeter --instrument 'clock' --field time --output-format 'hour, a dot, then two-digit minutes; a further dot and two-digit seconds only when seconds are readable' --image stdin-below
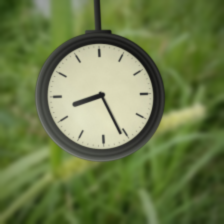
8.26
